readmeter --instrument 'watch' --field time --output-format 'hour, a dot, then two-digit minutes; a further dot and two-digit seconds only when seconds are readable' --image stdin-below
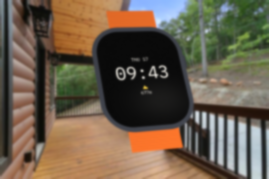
9.43
